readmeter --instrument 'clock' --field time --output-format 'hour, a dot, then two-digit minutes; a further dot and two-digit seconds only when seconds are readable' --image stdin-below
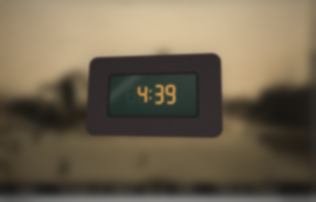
4.39
